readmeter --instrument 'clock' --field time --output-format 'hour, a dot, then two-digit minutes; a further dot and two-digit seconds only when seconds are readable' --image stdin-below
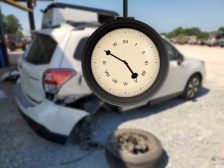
4.50
